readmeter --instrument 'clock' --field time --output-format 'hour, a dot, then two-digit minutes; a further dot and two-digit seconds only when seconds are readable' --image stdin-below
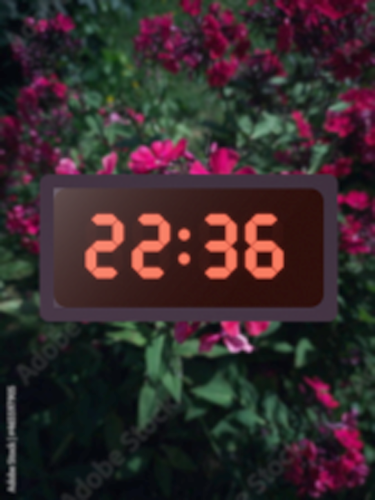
22.36
